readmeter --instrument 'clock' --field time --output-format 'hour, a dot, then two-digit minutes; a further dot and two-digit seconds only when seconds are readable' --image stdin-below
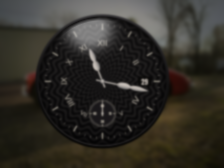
11.17
